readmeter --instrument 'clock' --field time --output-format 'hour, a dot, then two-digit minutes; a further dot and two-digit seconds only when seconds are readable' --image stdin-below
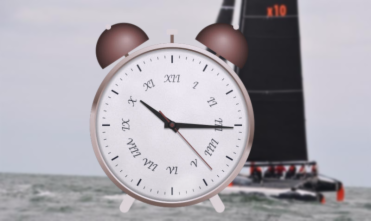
10.15.23
